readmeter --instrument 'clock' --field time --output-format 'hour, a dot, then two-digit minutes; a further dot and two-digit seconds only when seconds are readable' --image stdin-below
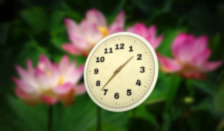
1.37
